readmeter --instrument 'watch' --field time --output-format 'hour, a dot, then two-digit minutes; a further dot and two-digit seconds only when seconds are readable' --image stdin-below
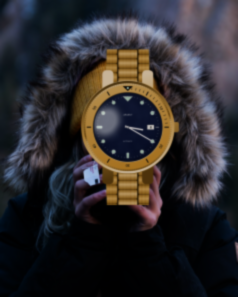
3.20
